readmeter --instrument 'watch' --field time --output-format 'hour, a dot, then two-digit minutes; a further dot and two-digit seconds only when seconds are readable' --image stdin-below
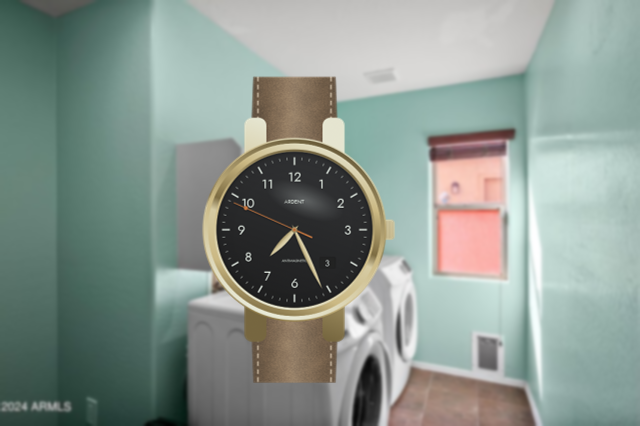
7.25.49
